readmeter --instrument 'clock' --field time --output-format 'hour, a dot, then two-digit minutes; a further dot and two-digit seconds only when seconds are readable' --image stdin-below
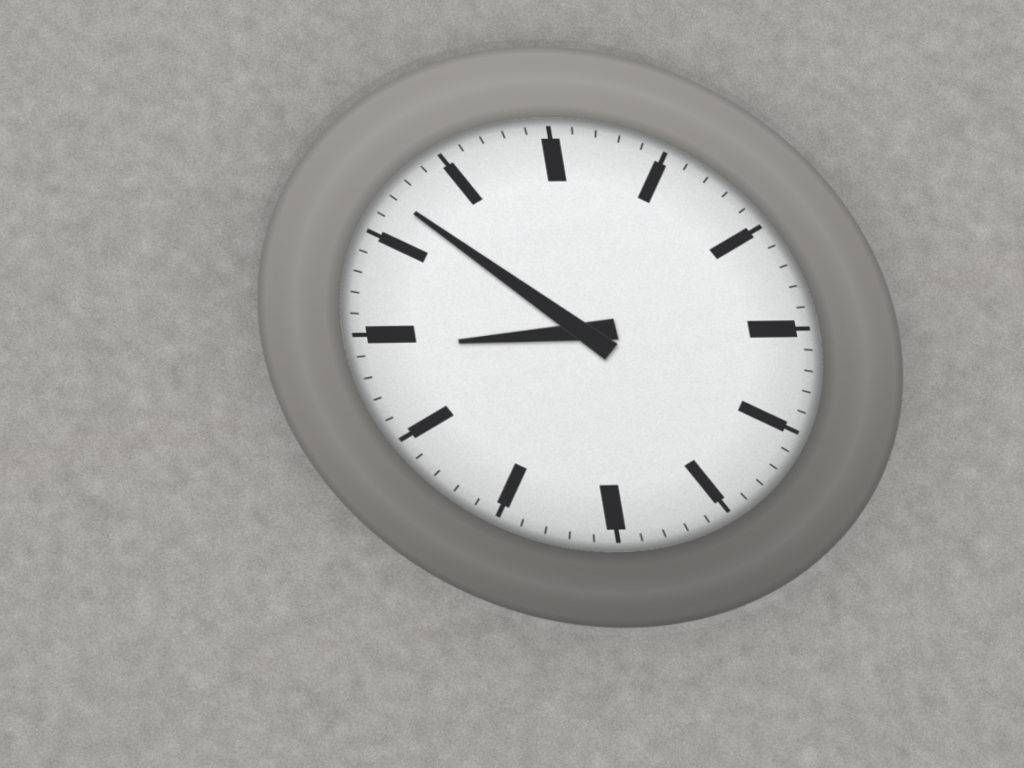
8.52
